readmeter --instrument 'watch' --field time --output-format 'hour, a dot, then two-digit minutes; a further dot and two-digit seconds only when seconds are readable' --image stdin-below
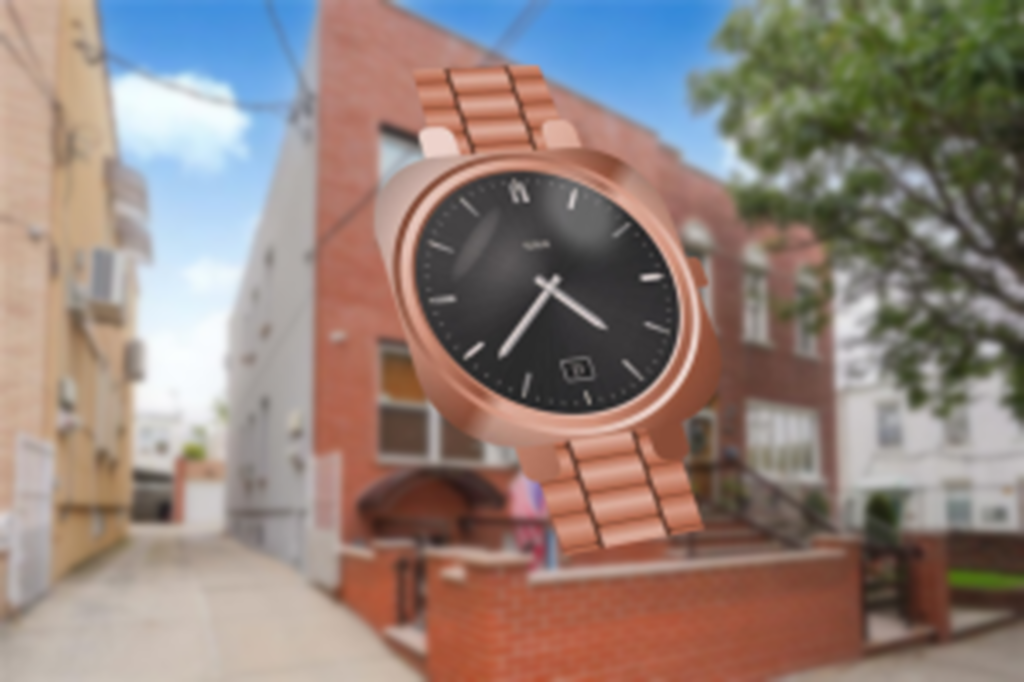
4.38
